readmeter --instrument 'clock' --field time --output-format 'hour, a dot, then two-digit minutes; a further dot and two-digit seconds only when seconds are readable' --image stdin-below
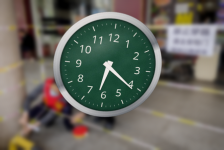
6.21
